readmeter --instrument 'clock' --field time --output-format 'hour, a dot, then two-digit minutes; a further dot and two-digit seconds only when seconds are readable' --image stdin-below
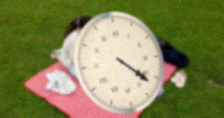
4.22
